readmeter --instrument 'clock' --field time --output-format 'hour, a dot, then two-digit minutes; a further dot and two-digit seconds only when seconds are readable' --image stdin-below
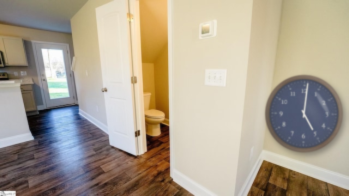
5.01
